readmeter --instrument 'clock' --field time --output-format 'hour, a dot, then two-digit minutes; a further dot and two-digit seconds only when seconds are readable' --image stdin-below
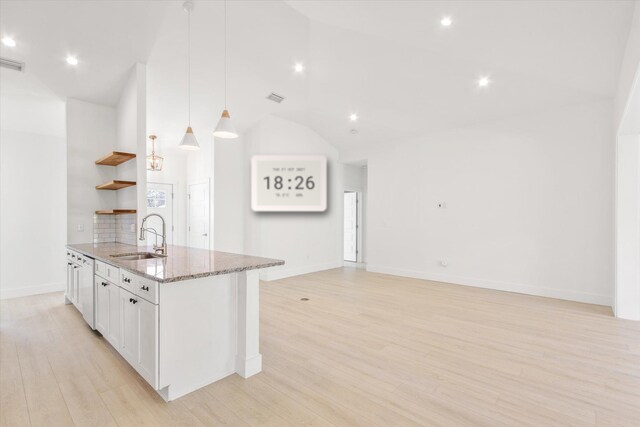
18.26
